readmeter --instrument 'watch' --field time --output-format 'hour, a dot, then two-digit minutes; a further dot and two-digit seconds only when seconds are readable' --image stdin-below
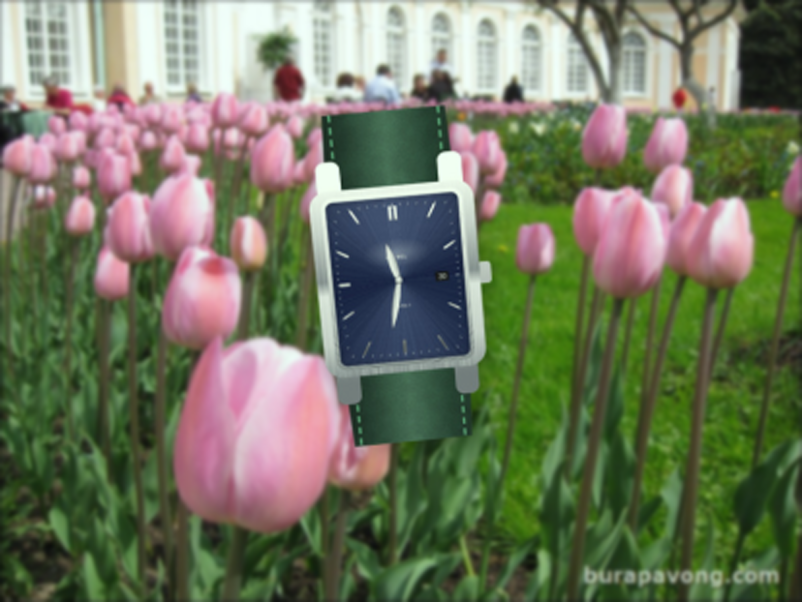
11.32
